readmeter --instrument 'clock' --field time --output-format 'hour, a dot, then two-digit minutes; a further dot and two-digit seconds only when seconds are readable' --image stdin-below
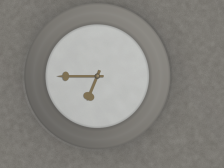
6.45
